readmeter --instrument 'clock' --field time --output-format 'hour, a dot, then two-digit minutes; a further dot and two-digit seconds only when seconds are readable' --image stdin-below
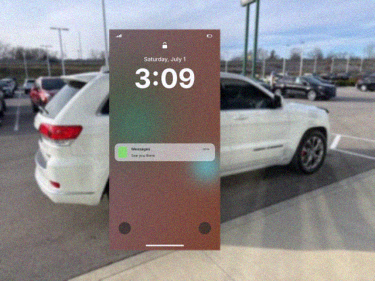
3.09
